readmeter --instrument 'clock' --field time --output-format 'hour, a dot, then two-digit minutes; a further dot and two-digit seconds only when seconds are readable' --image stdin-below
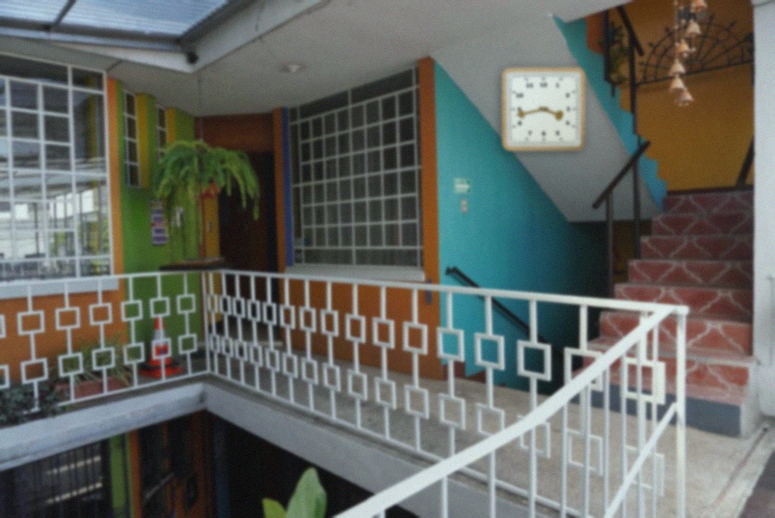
3.43
